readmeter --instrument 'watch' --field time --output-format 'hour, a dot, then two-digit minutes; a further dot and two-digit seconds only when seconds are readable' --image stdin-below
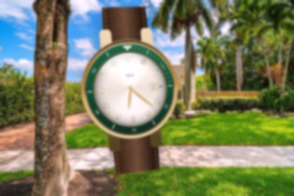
6.22
